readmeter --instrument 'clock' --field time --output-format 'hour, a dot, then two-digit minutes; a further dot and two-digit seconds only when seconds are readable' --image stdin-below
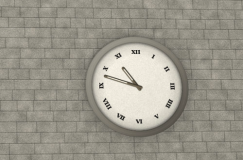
10.48
